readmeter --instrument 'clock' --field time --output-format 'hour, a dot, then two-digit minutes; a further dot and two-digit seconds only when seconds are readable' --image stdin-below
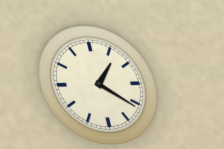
1.21
